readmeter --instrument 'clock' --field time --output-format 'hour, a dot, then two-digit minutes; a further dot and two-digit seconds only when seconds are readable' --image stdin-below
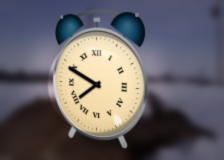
7.49
